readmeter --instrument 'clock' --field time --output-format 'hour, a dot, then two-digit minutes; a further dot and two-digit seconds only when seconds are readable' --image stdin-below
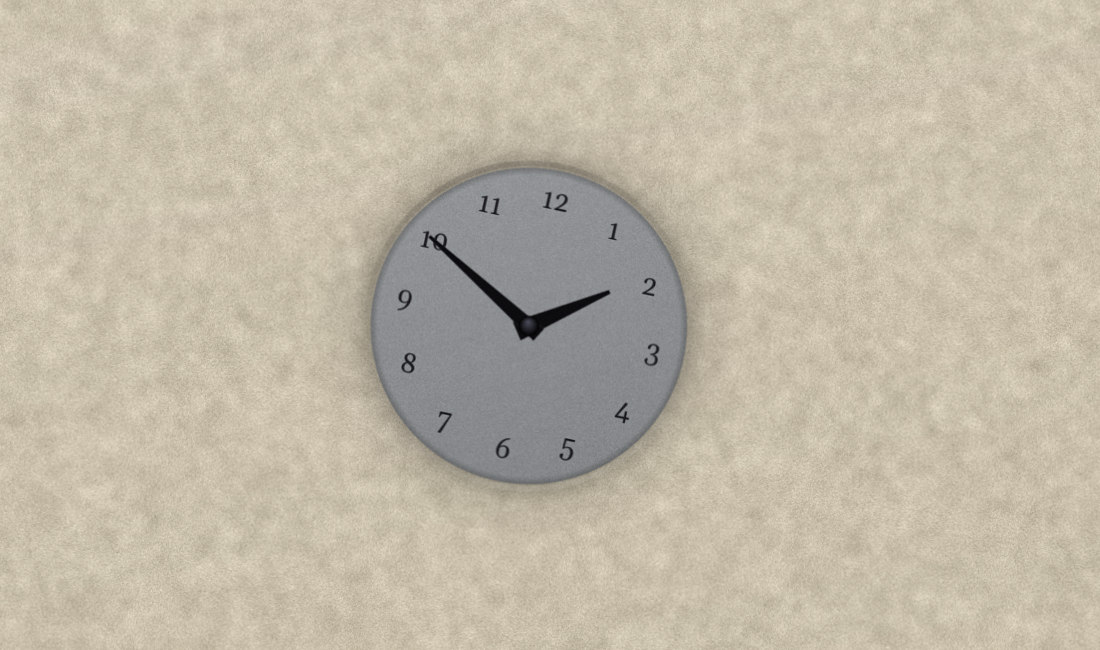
1.50
